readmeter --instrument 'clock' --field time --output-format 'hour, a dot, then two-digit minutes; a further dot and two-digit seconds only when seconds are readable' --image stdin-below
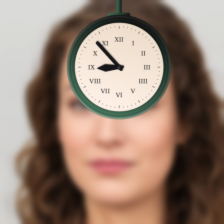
8.53
